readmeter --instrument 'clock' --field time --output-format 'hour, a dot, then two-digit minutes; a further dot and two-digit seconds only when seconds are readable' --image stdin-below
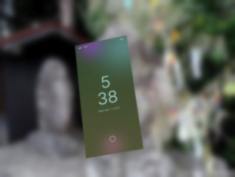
5.38
